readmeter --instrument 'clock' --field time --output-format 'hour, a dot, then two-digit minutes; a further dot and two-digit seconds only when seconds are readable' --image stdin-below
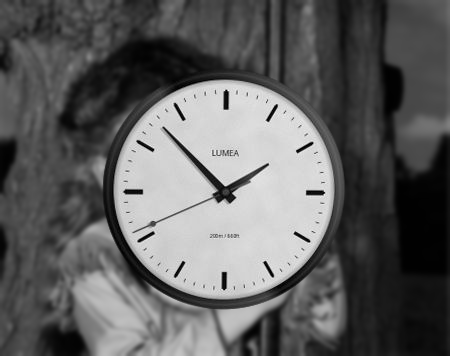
1.52.41
